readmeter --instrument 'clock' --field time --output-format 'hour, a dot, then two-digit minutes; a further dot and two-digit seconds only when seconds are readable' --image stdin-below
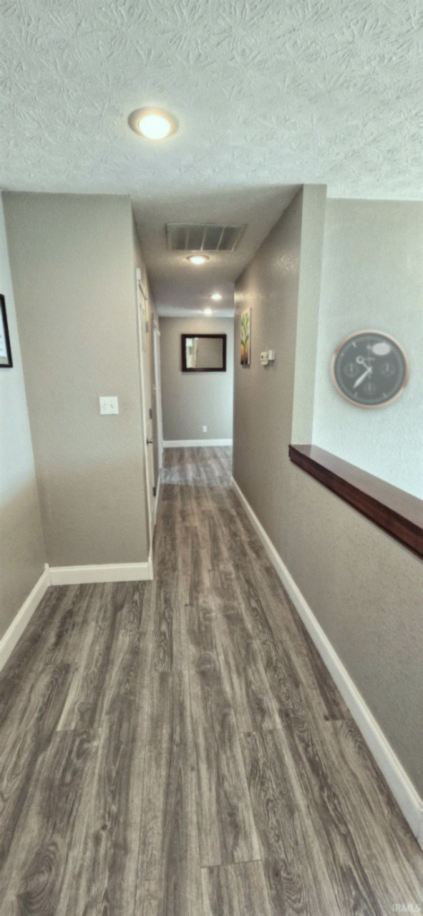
10.37
